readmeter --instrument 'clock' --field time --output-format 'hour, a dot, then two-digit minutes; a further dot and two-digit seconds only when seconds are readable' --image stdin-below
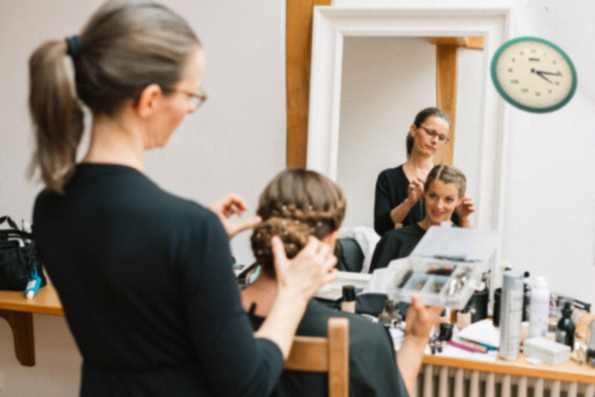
4.16
